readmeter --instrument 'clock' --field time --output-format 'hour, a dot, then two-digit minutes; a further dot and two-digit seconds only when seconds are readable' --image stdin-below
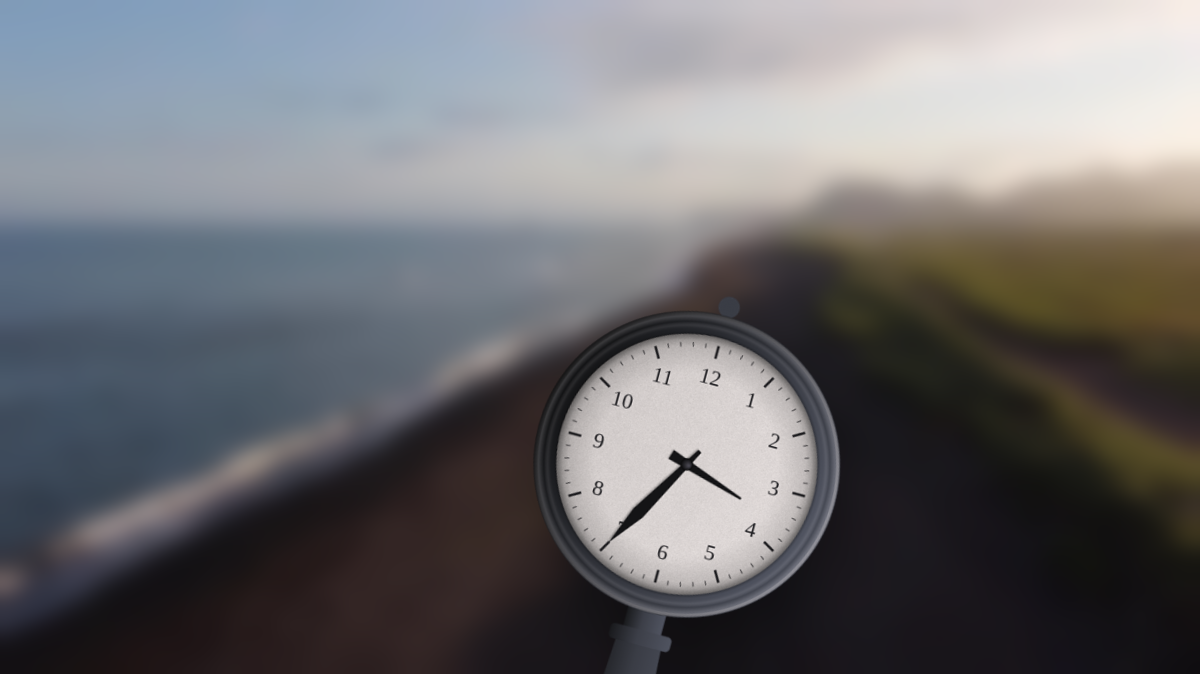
3.35
